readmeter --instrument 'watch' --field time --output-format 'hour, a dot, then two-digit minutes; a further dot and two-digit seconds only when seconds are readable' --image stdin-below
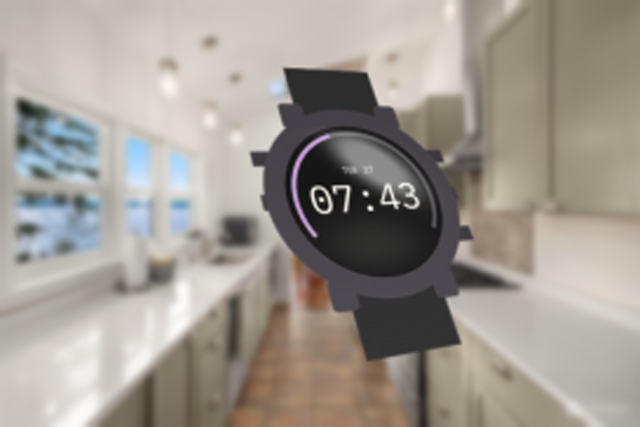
7.43
